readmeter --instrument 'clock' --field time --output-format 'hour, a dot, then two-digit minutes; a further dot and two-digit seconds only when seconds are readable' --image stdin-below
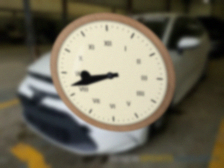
8.42
